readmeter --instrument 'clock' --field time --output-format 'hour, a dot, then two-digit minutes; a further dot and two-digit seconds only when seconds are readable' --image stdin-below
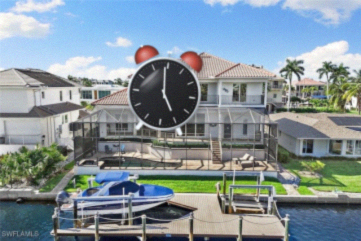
4.59
